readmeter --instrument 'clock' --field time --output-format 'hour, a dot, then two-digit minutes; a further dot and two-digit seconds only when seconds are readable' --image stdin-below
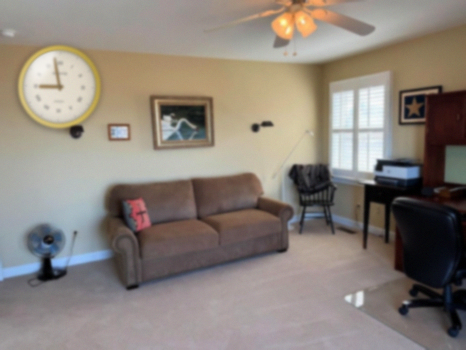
8.58
